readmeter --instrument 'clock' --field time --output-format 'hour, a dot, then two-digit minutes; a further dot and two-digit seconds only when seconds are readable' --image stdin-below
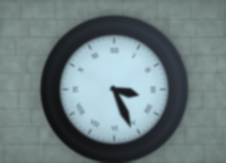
3.26
